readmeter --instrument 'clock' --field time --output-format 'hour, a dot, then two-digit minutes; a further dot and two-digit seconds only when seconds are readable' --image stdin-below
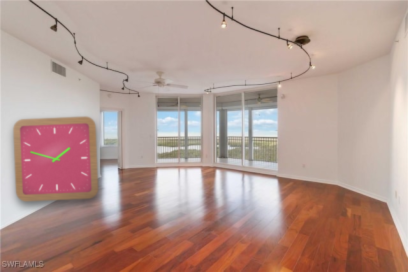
1.48
